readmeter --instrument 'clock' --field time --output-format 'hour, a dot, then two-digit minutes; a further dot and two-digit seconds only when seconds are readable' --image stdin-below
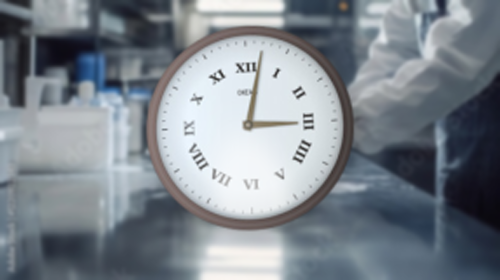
3.02
